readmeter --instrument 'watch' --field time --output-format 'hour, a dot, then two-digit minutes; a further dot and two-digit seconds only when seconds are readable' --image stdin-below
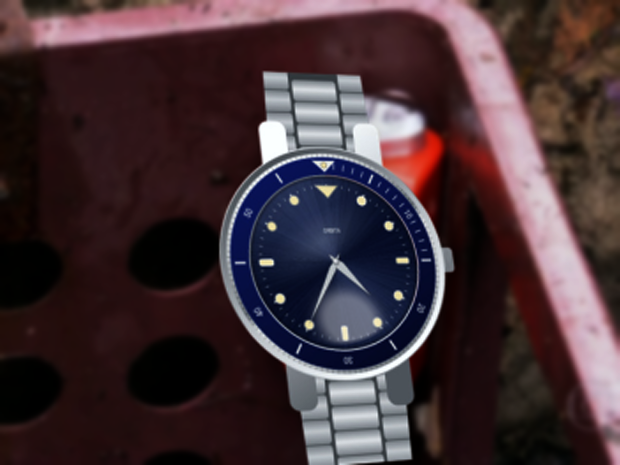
4.35
